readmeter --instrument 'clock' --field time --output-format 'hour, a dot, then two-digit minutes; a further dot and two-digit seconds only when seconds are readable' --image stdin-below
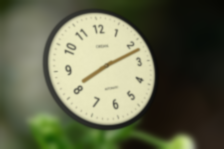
8.12
